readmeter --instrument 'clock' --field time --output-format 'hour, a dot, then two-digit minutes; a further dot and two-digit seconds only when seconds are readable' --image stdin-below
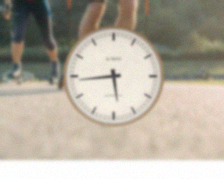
5.44
